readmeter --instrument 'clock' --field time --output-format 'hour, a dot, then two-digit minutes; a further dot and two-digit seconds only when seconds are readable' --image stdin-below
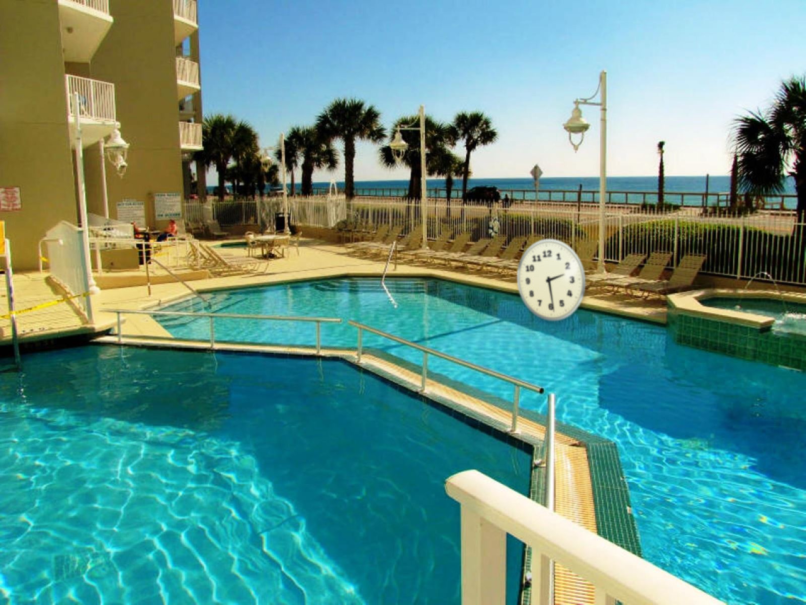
2.29
